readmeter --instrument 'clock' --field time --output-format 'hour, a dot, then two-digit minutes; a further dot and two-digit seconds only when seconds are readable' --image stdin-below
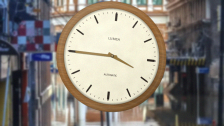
3.45
